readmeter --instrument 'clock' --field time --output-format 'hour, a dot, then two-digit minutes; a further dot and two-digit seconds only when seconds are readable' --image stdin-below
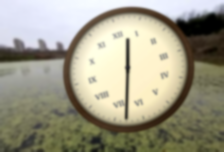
12.33
